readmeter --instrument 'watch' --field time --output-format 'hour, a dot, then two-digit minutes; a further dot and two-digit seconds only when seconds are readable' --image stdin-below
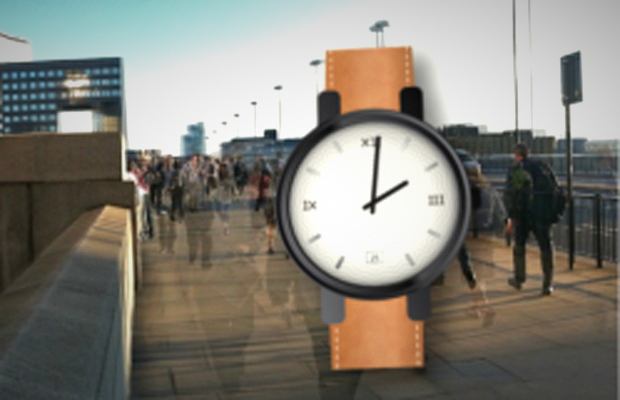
2.01
